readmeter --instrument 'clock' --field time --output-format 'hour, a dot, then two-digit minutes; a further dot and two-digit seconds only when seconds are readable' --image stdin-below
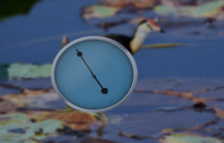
4.55
